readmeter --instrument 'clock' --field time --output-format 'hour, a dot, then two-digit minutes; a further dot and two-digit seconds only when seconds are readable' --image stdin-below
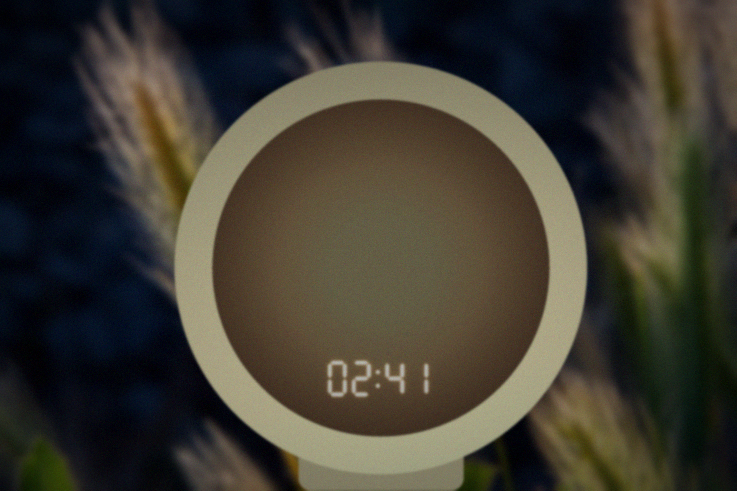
2.41
